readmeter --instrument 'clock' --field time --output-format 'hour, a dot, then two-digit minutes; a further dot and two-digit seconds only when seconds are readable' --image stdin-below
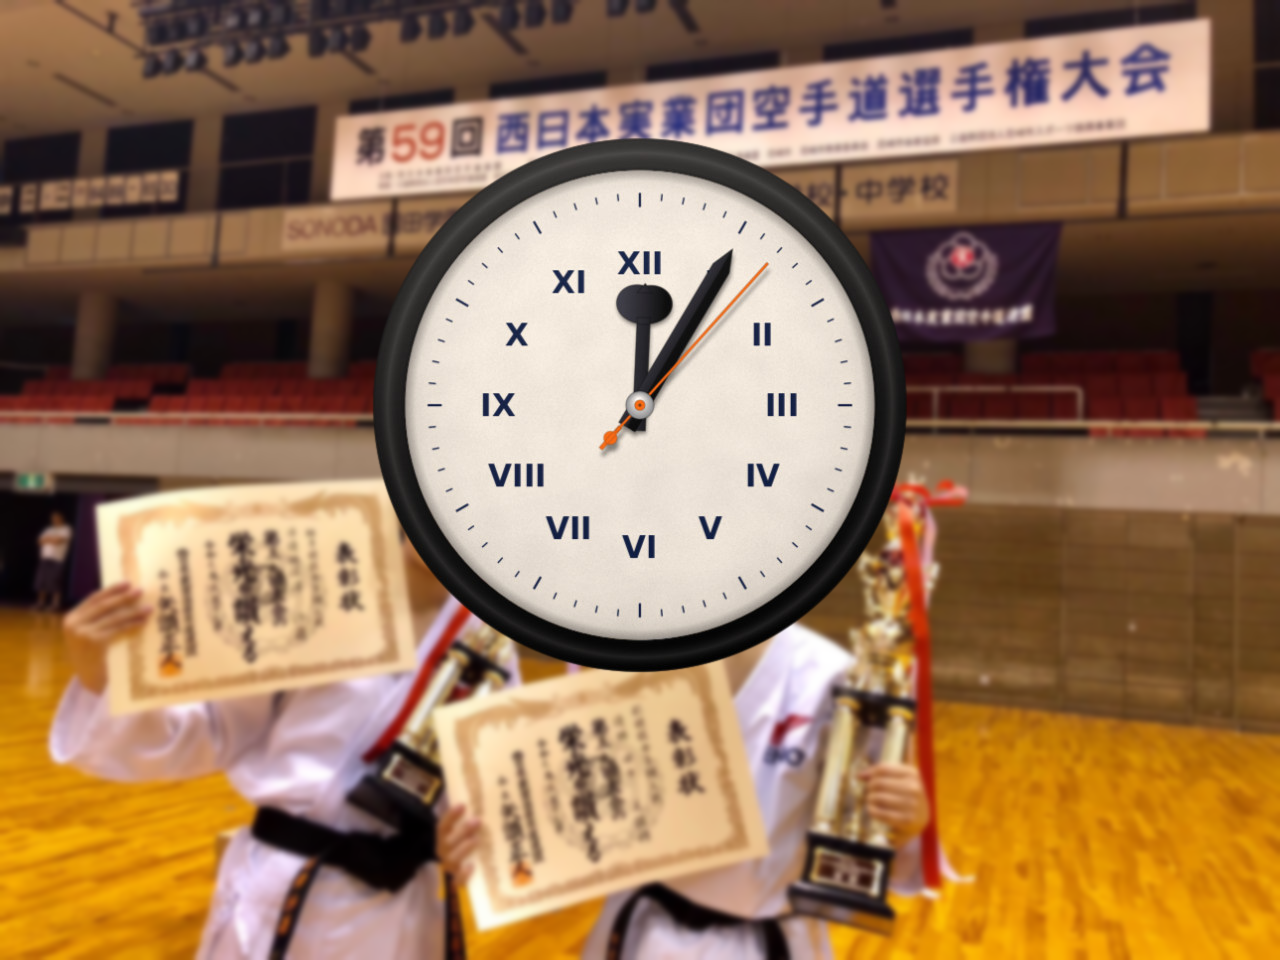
12.05.07
